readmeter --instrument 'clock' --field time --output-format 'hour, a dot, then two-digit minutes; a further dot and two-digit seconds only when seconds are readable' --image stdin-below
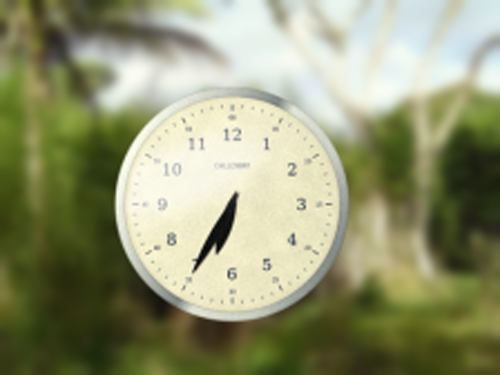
6.35
